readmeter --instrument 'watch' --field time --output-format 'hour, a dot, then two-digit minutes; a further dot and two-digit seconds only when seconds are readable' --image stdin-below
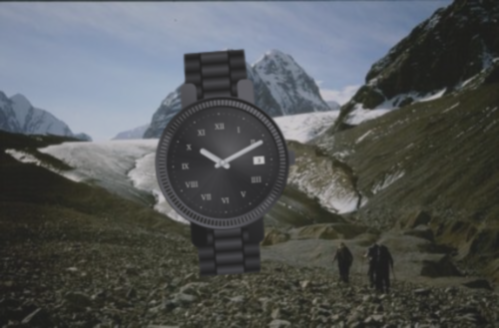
10.11
